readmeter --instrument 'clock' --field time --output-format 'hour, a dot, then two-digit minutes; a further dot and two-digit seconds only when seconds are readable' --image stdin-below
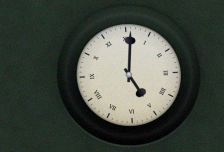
5.01
